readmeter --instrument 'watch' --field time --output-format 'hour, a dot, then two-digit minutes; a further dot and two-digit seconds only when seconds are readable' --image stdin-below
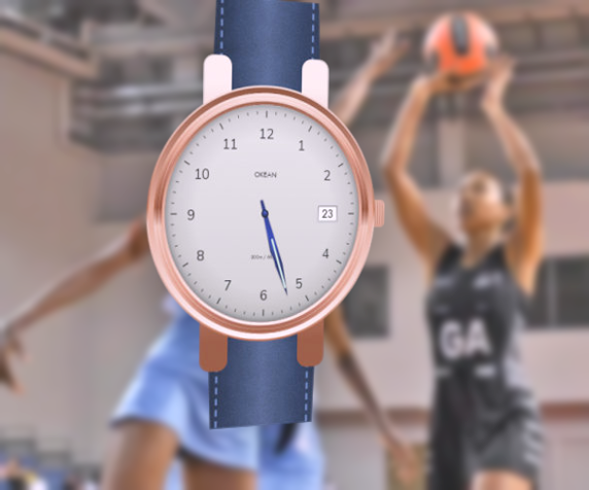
5.27
